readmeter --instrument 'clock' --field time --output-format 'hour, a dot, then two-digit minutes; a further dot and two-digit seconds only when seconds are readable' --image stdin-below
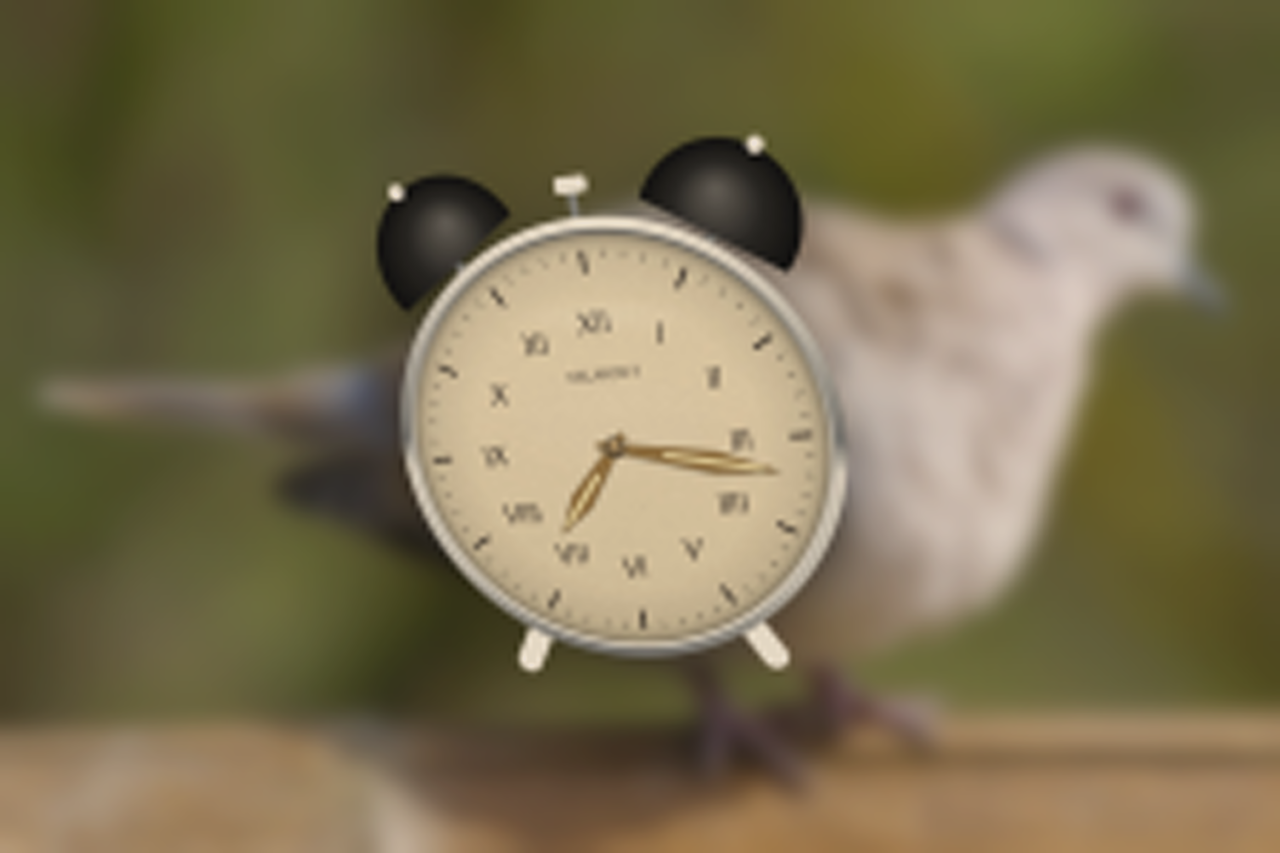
7.17
